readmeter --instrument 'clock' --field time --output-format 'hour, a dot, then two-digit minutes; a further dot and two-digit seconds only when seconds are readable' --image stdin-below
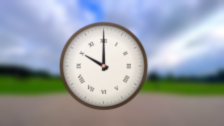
10.00
